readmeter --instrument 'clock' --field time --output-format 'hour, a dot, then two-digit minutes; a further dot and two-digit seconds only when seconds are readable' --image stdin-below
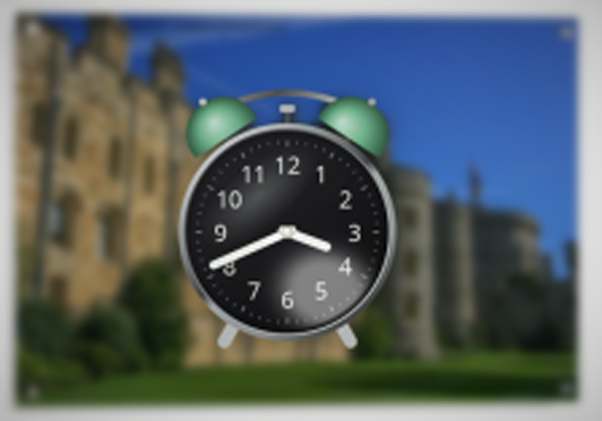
3.41
